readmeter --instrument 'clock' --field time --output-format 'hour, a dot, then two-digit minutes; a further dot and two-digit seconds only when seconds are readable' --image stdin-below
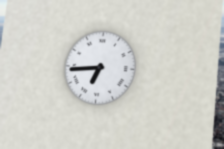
6.44
